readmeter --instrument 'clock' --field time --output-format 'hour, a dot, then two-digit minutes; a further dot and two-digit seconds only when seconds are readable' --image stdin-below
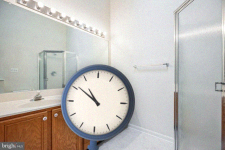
10.51
